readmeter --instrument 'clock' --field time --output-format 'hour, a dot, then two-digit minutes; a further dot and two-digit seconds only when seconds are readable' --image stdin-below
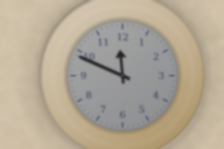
11.49
